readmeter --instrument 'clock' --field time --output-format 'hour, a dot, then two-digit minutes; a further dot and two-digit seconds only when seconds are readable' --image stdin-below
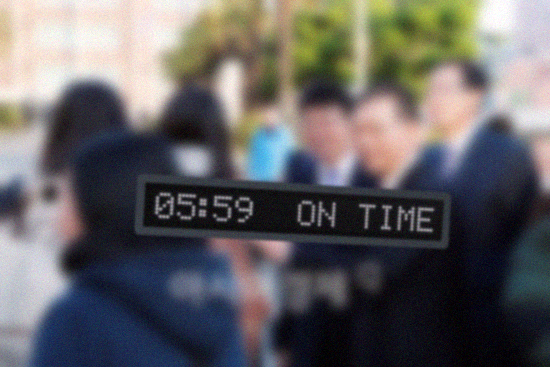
5.59
